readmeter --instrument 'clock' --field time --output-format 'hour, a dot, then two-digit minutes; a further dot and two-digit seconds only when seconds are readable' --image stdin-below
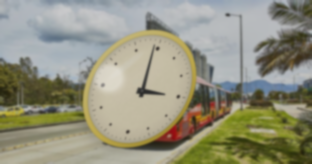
2.59
